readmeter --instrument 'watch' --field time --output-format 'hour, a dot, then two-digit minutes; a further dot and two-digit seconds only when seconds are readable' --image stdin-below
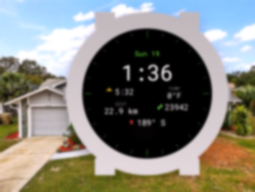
1.36
